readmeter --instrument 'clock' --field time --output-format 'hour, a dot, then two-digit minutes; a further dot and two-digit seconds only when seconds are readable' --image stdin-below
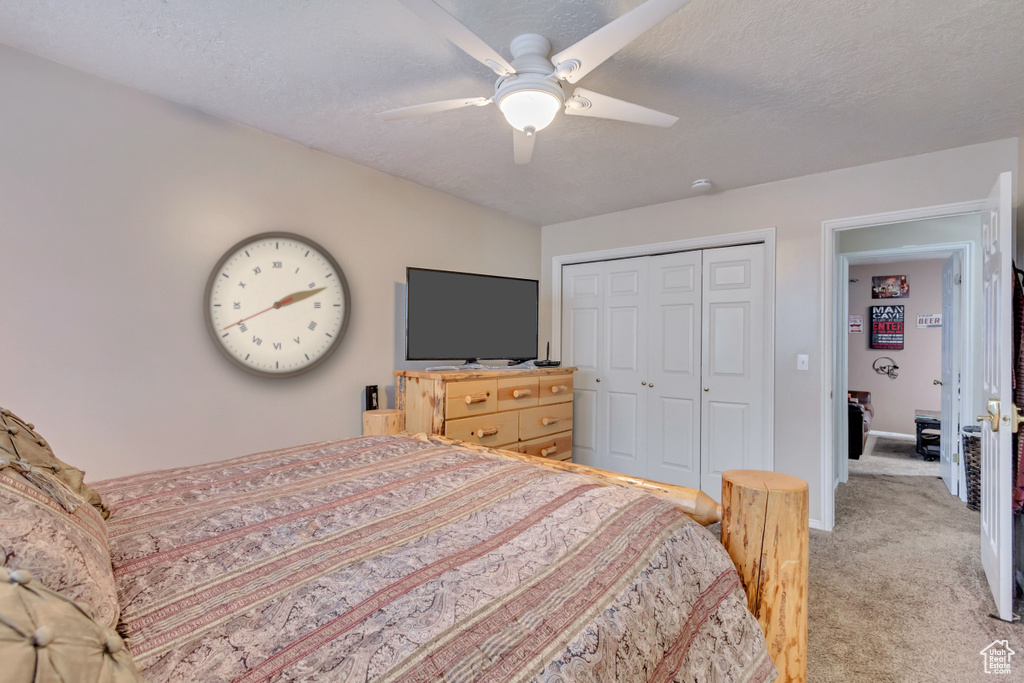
2.11.41
